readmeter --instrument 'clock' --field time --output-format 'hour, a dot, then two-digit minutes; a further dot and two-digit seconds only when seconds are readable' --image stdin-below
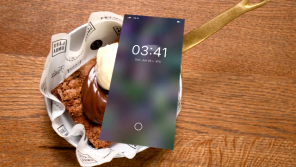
3.41
